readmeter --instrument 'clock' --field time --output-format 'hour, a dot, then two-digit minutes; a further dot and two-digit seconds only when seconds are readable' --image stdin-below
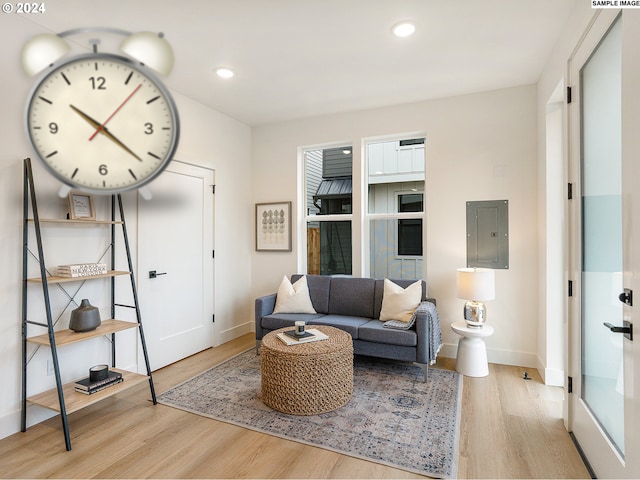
10.22.07
